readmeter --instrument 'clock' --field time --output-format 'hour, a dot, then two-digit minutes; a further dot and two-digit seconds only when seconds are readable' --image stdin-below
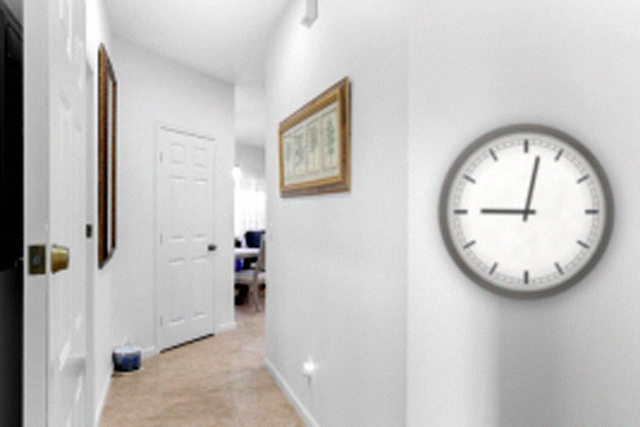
9.02
